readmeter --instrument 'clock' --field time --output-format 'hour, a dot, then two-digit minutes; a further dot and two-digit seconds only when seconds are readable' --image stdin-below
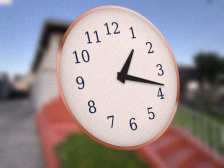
1.18
